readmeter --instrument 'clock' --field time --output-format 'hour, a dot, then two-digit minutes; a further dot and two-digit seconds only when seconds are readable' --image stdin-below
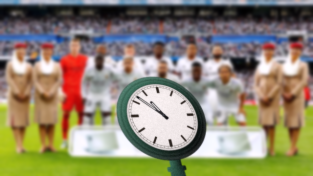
10.52
